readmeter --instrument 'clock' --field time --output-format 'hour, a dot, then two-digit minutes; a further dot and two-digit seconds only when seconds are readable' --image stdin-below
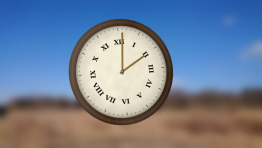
2.01
